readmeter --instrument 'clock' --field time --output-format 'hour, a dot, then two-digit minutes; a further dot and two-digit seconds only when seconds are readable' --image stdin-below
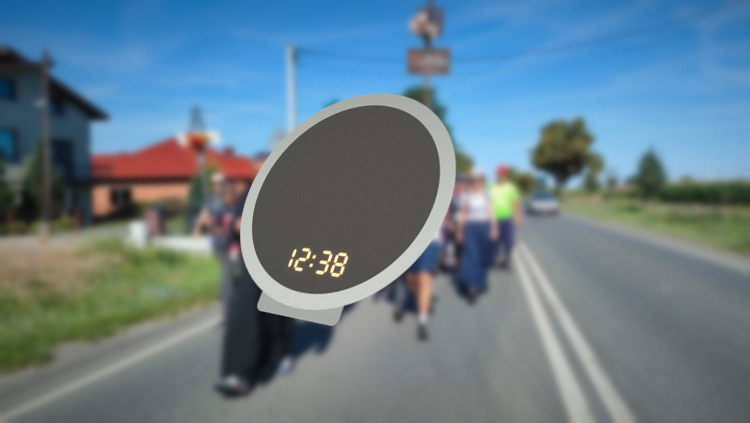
12.38
